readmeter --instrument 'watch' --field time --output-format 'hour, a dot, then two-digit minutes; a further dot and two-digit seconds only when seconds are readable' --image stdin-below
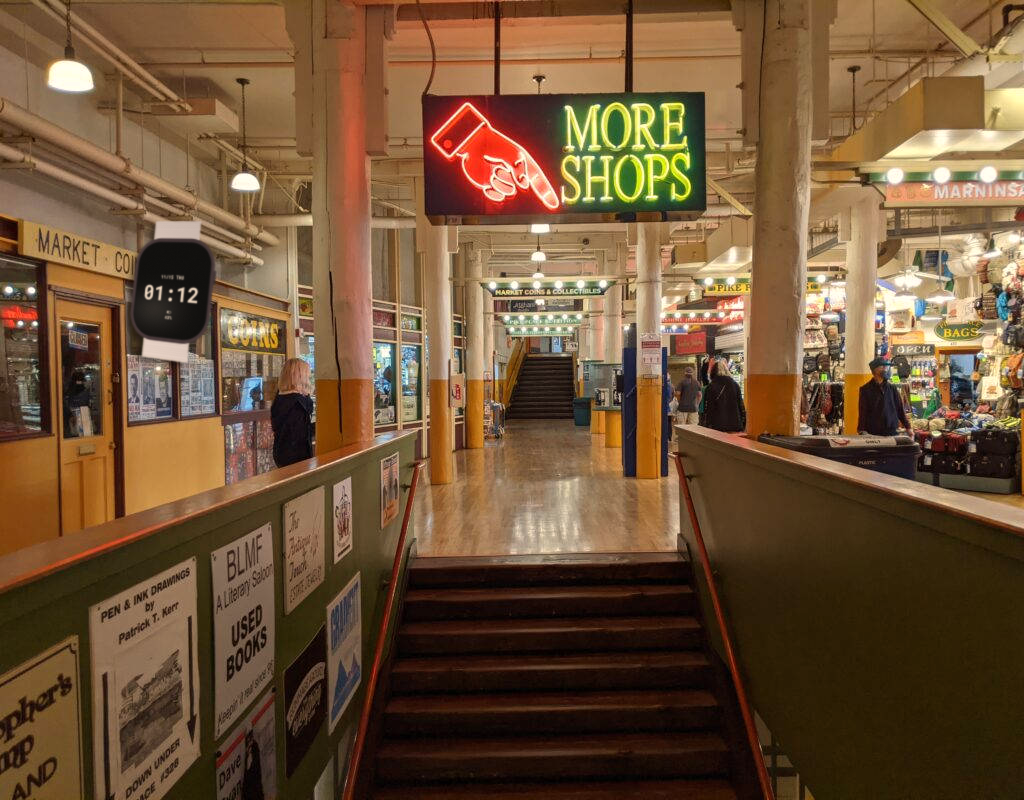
1.12
